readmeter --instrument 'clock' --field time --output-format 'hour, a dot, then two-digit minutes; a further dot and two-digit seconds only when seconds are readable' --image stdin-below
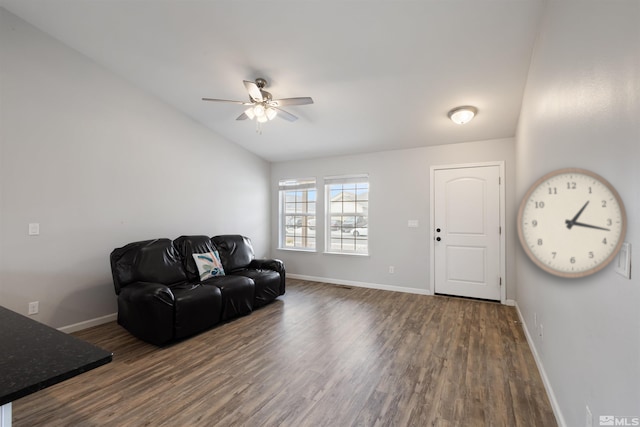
1.17
